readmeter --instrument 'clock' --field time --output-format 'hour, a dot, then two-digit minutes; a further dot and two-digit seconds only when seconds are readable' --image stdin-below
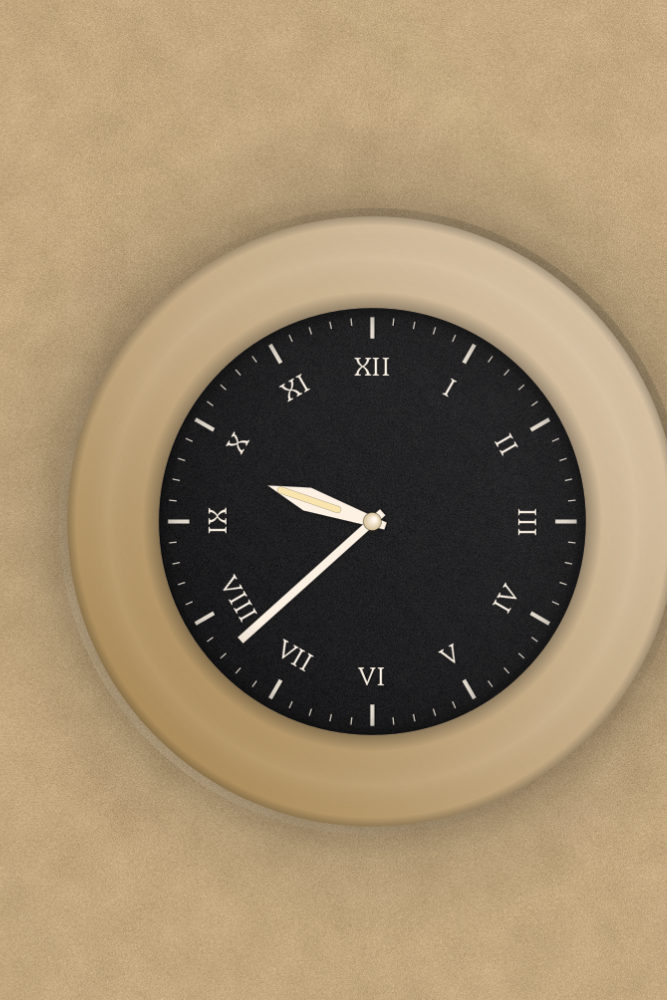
9.38
